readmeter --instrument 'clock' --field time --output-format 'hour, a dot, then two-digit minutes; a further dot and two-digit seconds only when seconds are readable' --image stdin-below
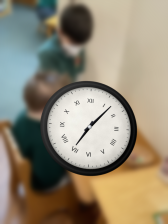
7.07
